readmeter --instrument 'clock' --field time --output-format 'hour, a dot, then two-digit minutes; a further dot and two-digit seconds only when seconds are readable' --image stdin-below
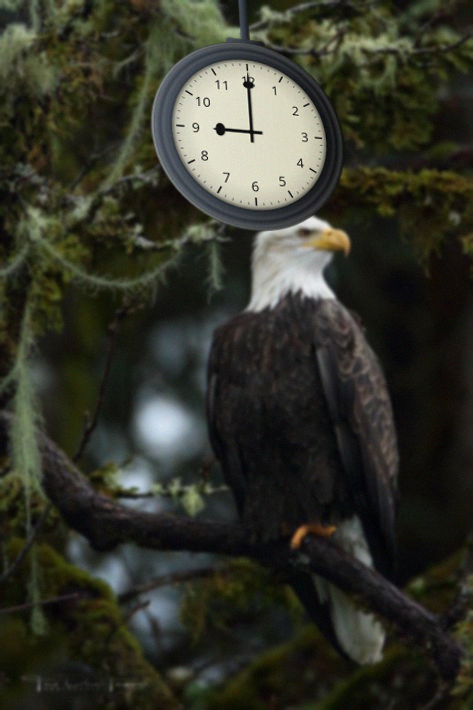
9.00
